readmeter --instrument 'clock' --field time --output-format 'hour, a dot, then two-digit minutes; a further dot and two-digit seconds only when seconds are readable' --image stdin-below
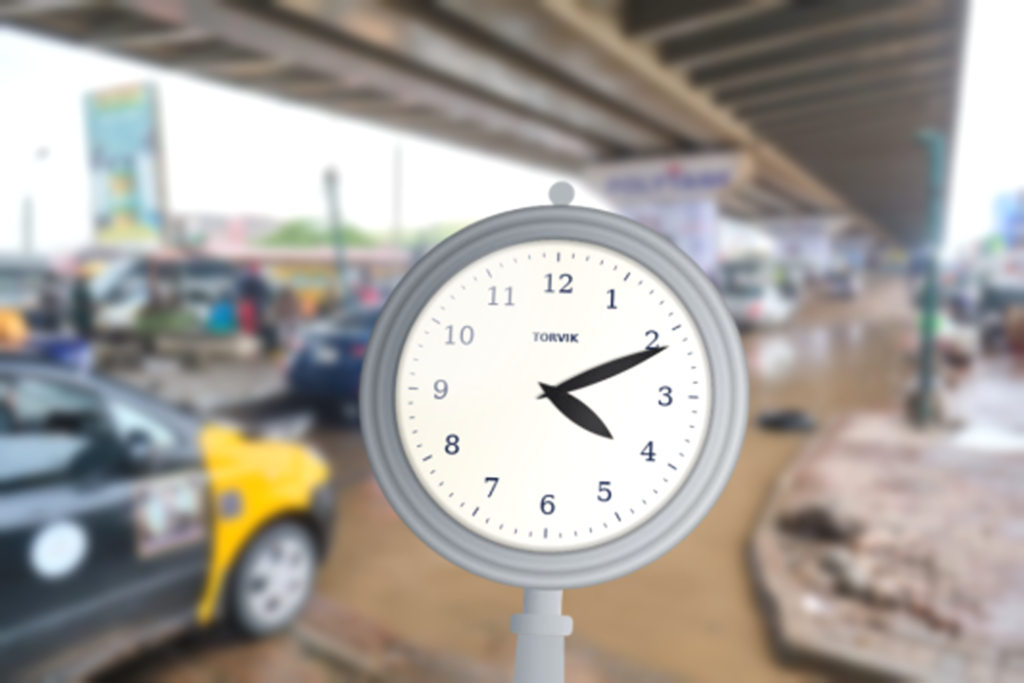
4.11
